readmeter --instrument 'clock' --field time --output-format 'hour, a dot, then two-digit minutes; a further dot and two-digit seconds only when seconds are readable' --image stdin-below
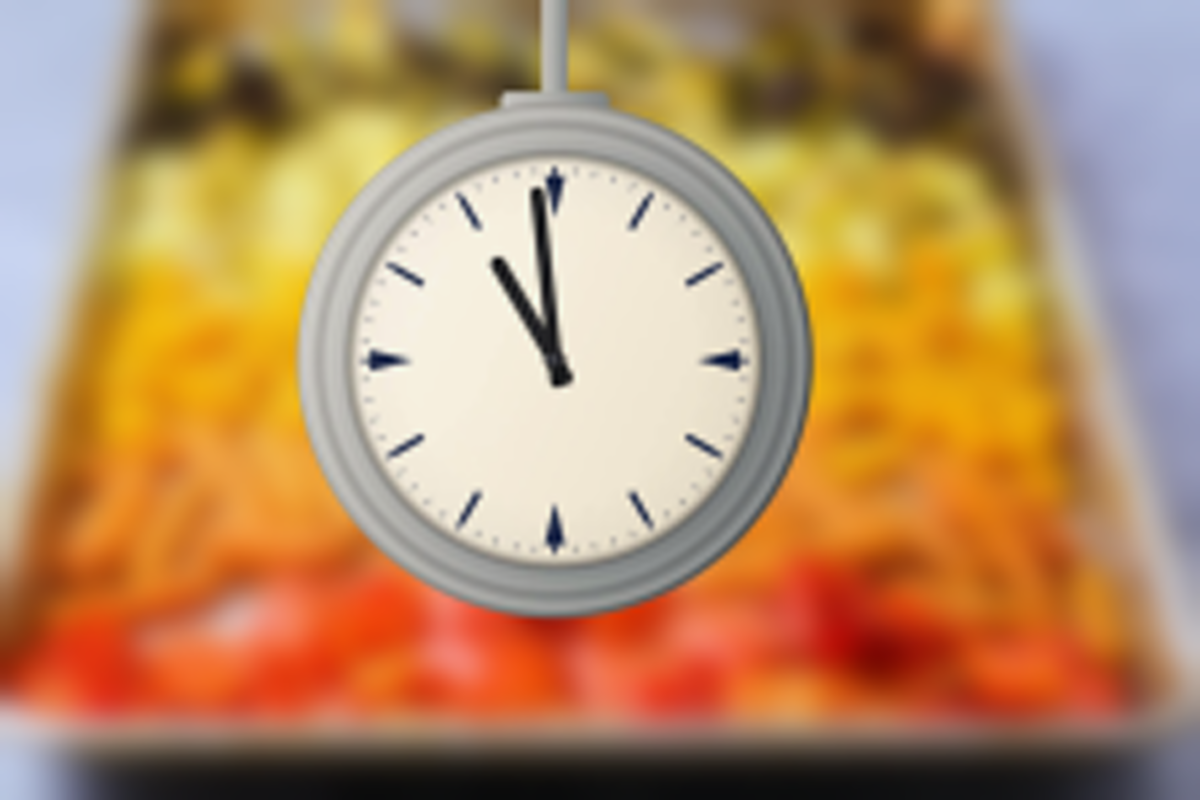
10.59
